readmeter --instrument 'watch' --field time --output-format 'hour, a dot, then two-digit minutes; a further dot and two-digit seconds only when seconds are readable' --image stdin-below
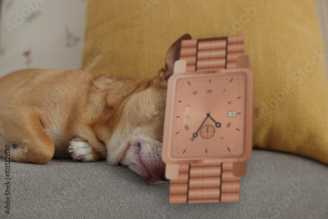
4.35
